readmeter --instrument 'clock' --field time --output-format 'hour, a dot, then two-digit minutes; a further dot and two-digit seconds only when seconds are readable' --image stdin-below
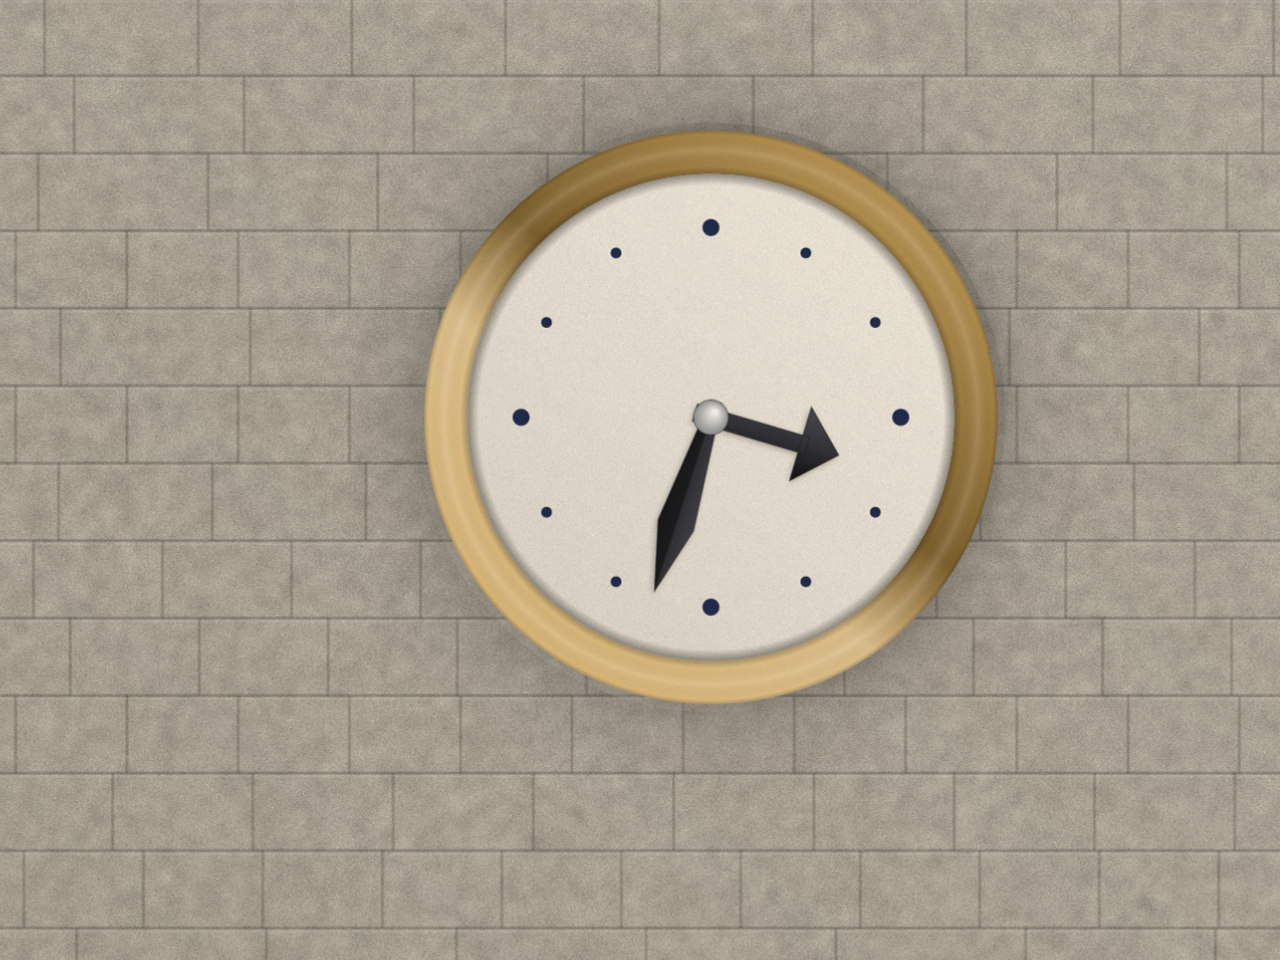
3.33
